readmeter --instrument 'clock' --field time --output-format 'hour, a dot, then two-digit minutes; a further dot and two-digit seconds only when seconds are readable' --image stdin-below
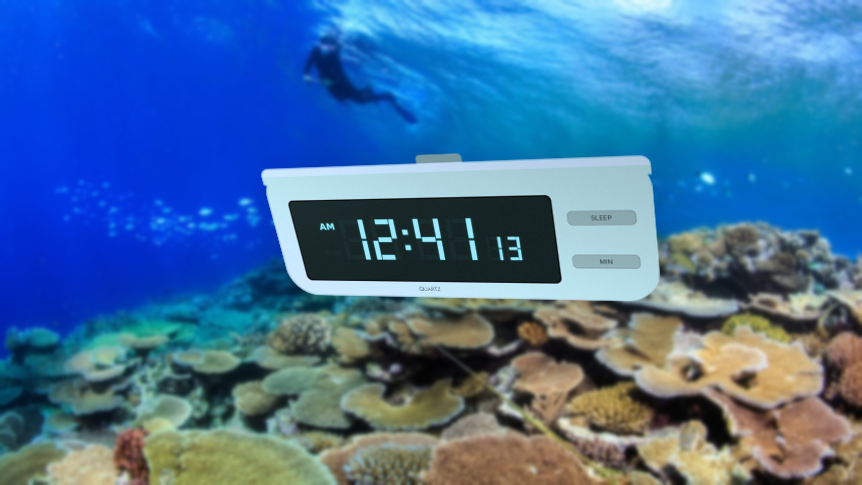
12.41.13
